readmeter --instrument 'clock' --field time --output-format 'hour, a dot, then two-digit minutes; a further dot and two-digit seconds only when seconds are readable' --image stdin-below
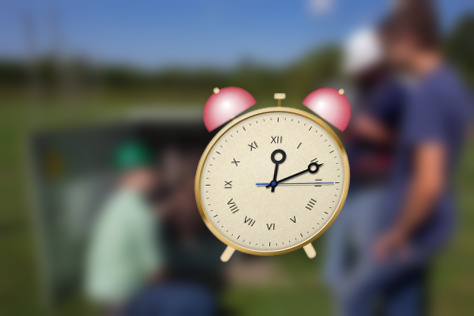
12.11.15
